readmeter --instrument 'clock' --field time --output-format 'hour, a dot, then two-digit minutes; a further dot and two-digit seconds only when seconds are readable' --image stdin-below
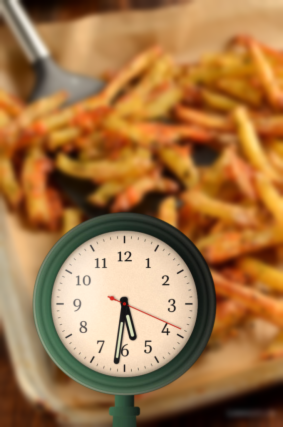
5.31.19
